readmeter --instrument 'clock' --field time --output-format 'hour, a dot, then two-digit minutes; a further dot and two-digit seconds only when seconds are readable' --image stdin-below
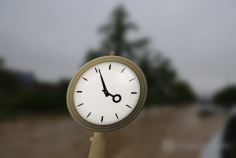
3.56
